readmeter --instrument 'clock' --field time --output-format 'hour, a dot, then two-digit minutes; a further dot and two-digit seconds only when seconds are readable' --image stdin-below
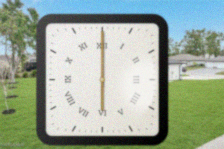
6.00
